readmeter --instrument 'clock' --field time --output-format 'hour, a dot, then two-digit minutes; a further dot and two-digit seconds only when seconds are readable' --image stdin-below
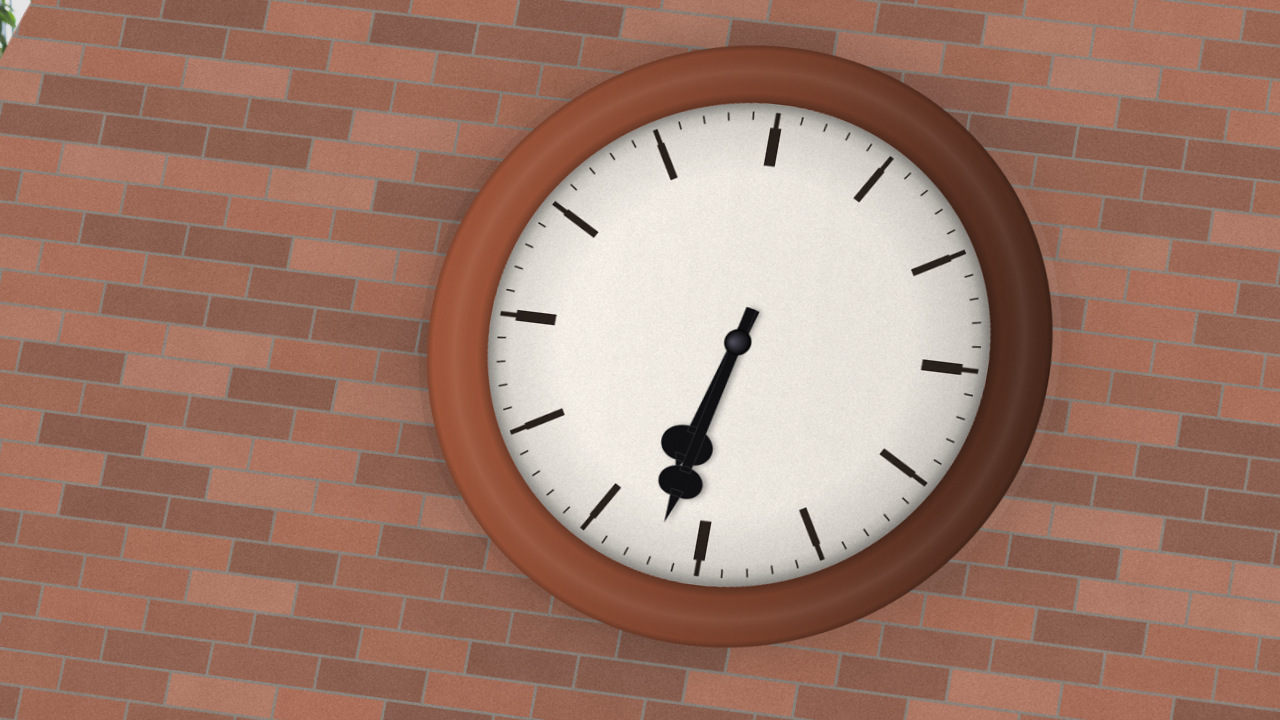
6.32
